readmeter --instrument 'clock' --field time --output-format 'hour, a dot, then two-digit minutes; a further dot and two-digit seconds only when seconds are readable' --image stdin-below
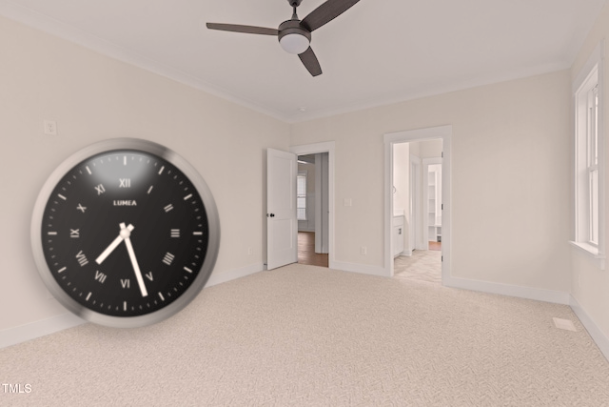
7.27
